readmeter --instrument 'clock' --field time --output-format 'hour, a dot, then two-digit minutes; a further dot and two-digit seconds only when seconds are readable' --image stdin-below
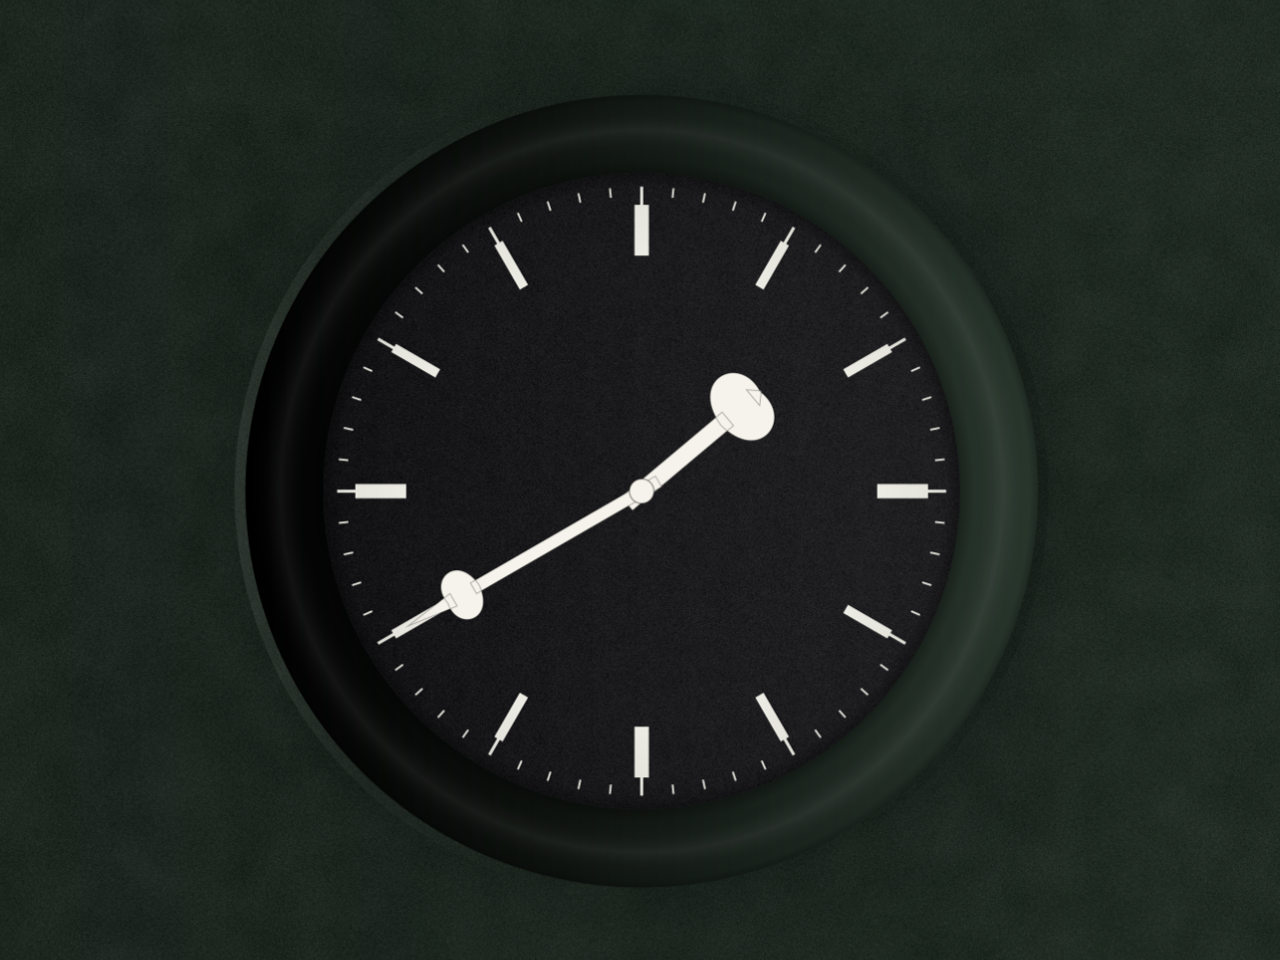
1.40
